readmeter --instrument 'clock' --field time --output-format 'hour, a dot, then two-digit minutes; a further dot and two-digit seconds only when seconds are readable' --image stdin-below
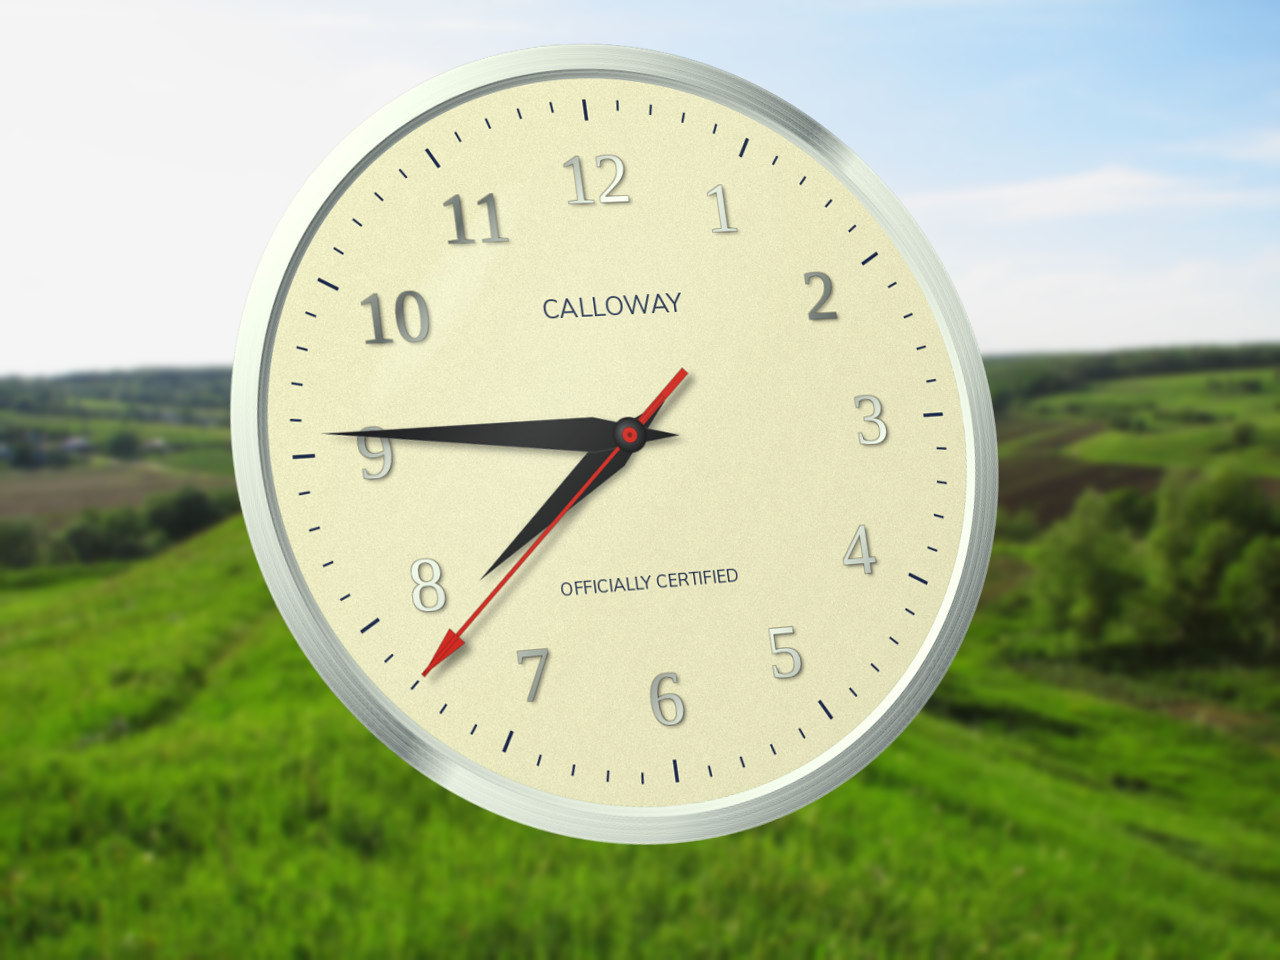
7.45.38
